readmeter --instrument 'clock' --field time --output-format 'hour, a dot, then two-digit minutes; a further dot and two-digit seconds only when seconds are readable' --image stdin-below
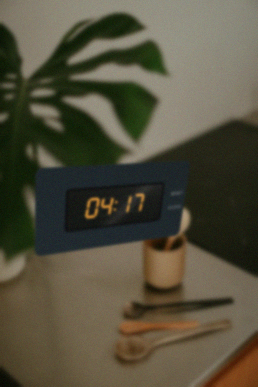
4.17
